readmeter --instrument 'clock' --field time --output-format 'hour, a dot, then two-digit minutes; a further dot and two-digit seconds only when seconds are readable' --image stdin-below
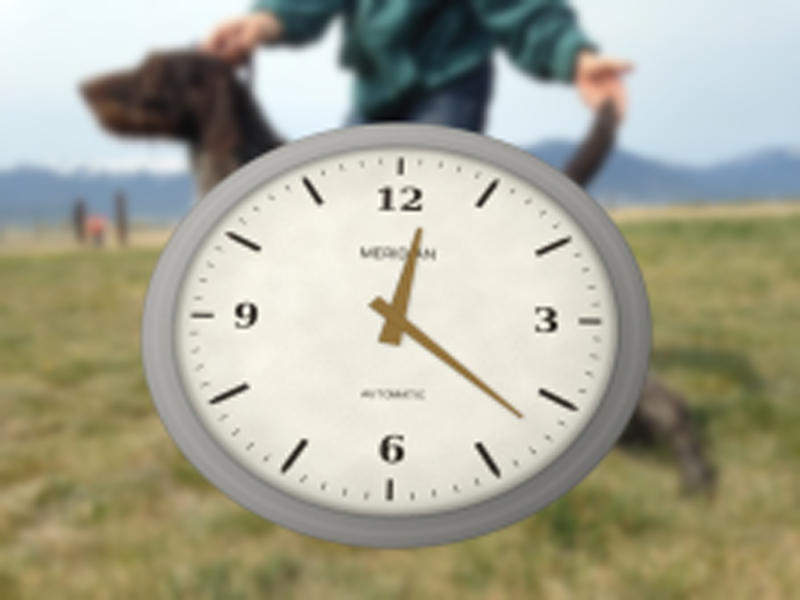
12.22
